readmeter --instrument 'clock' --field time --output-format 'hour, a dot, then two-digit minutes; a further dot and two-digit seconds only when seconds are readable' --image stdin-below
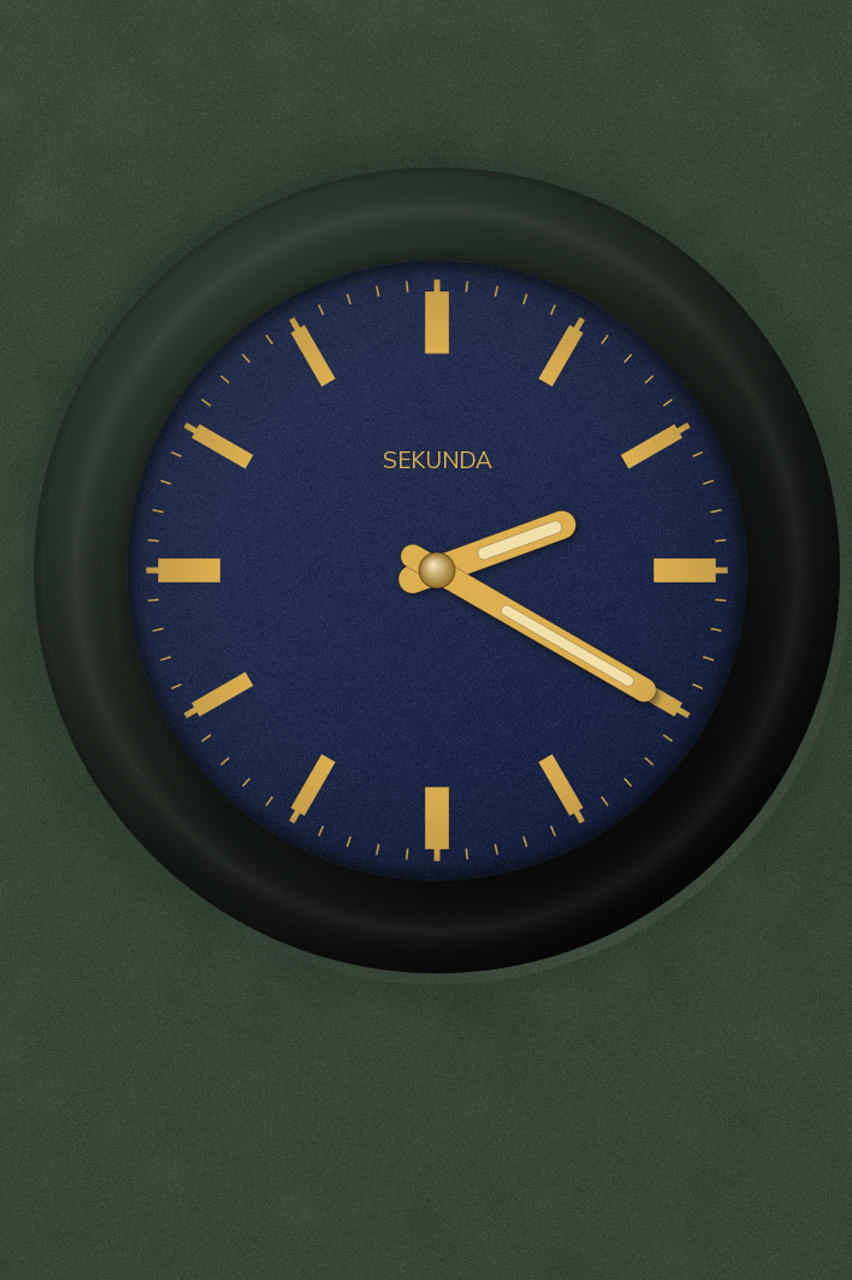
2.20
